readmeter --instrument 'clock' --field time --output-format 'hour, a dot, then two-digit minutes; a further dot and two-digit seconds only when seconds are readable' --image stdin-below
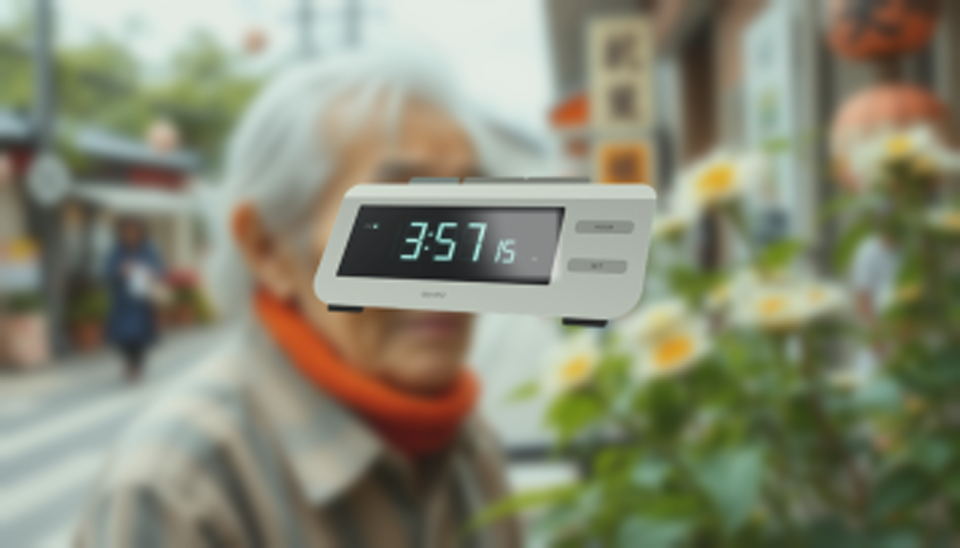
3.57.15
